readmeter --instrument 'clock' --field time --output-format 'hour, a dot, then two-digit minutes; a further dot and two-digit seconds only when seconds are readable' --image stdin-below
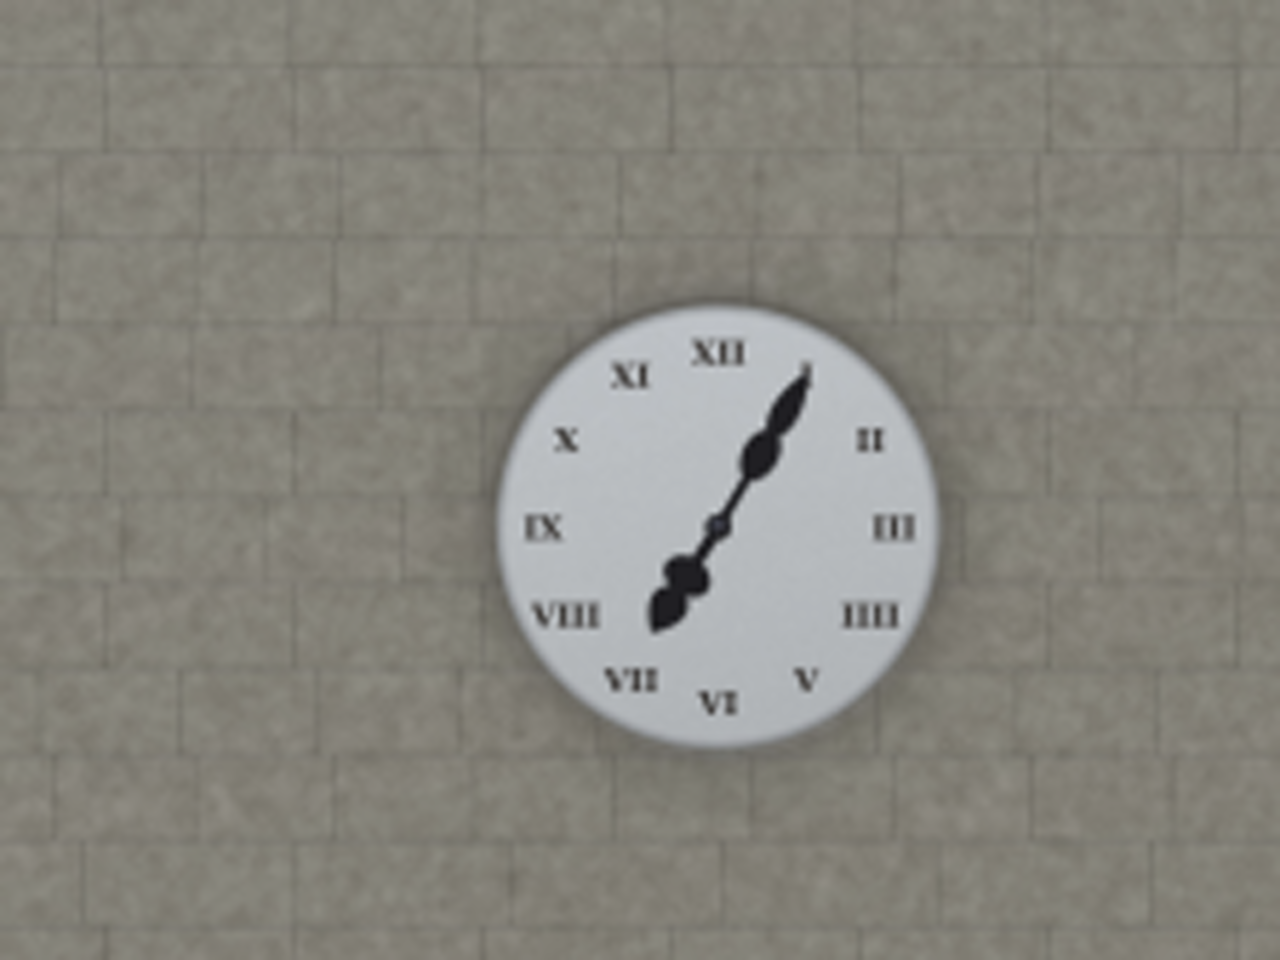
7.05
